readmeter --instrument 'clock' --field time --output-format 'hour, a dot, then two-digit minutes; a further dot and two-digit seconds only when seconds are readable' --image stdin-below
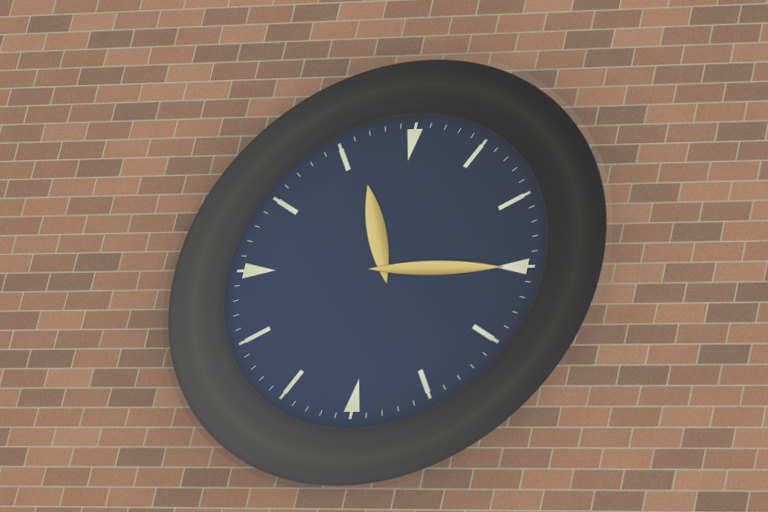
11.15
